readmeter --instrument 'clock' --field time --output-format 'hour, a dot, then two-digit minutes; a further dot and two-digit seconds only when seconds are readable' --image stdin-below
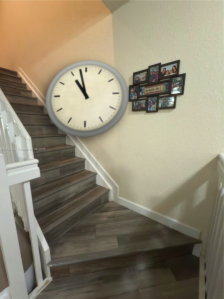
10.58
